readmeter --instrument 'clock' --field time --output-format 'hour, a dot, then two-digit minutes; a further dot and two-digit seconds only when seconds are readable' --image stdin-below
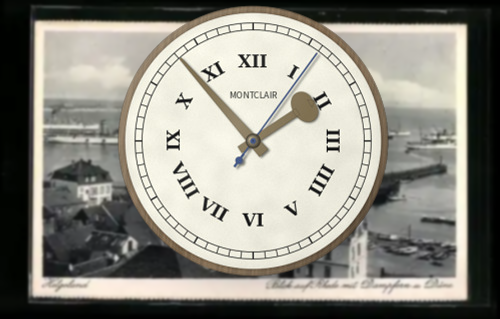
1.53.06
